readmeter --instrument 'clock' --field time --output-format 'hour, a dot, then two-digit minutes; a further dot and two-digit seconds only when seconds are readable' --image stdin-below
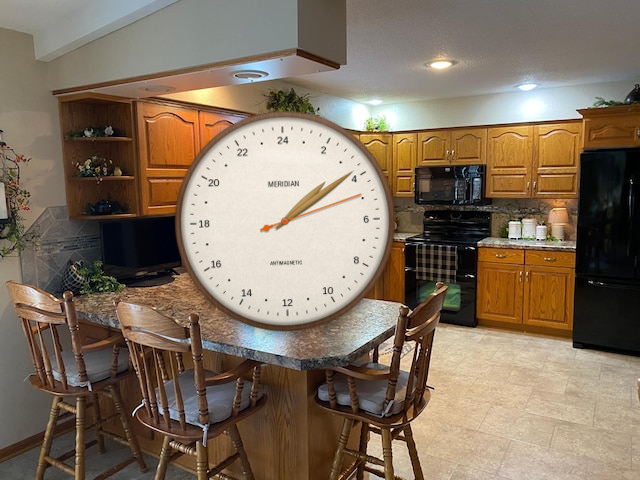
3.09.12
